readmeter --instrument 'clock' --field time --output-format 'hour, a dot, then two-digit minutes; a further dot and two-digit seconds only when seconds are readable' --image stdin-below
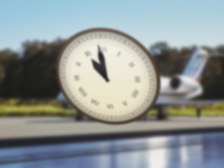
10.59
